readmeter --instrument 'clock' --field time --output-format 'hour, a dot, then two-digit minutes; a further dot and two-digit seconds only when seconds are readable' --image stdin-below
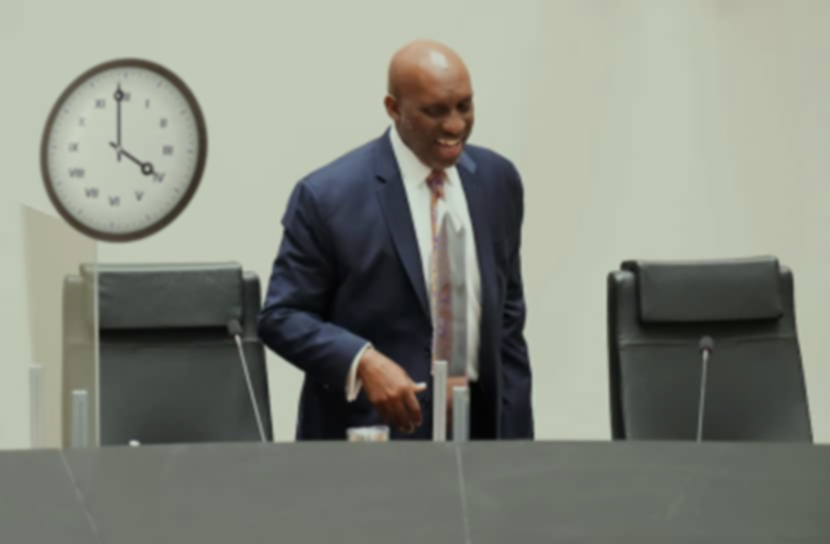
3.59
